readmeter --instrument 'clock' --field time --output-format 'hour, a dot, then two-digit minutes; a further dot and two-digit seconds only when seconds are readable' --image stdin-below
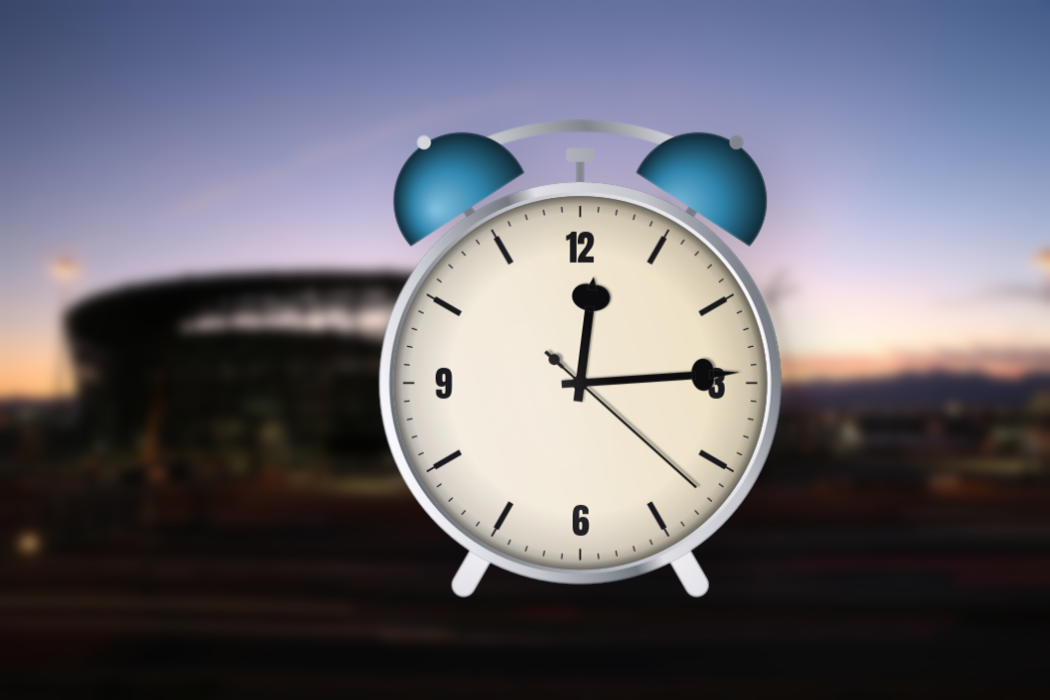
12.14.22
